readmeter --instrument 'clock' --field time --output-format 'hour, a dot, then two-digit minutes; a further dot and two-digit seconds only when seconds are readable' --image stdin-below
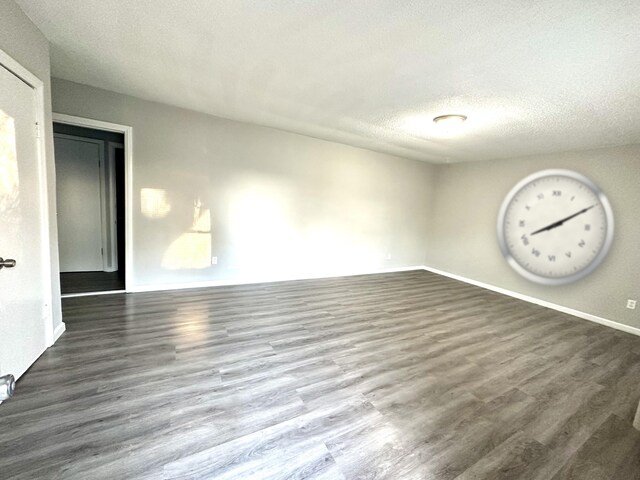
8.10
